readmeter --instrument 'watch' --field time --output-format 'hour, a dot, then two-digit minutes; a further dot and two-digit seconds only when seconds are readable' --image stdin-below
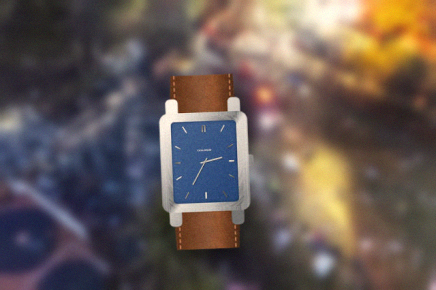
2.35
